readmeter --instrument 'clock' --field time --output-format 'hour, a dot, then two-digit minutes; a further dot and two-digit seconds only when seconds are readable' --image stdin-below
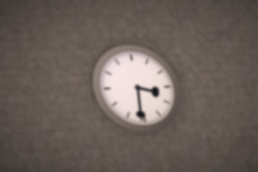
3.31
